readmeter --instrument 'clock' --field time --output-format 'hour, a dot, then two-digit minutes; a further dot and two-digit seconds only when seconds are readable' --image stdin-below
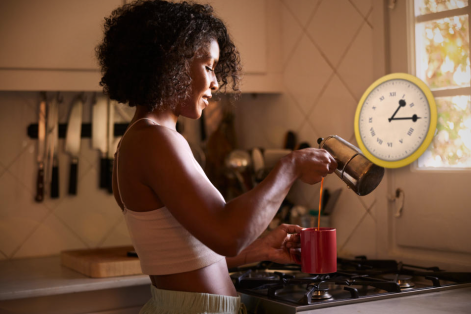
1.15
